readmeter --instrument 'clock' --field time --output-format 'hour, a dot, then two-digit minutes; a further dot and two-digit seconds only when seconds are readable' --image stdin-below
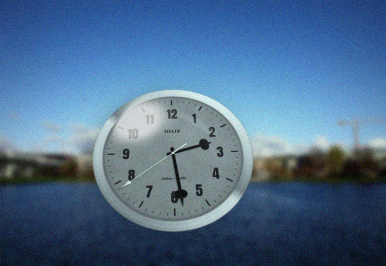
2.28.39
